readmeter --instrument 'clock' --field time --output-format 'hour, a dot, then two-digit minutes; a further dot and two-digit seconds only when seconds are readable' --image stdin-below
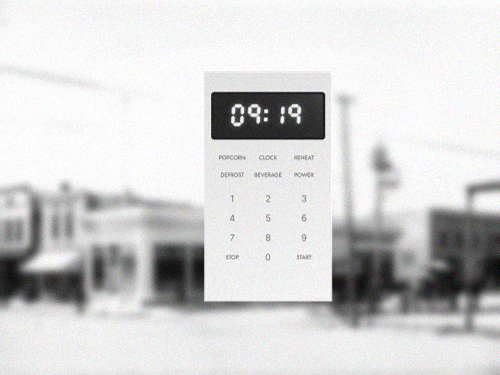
9.19
